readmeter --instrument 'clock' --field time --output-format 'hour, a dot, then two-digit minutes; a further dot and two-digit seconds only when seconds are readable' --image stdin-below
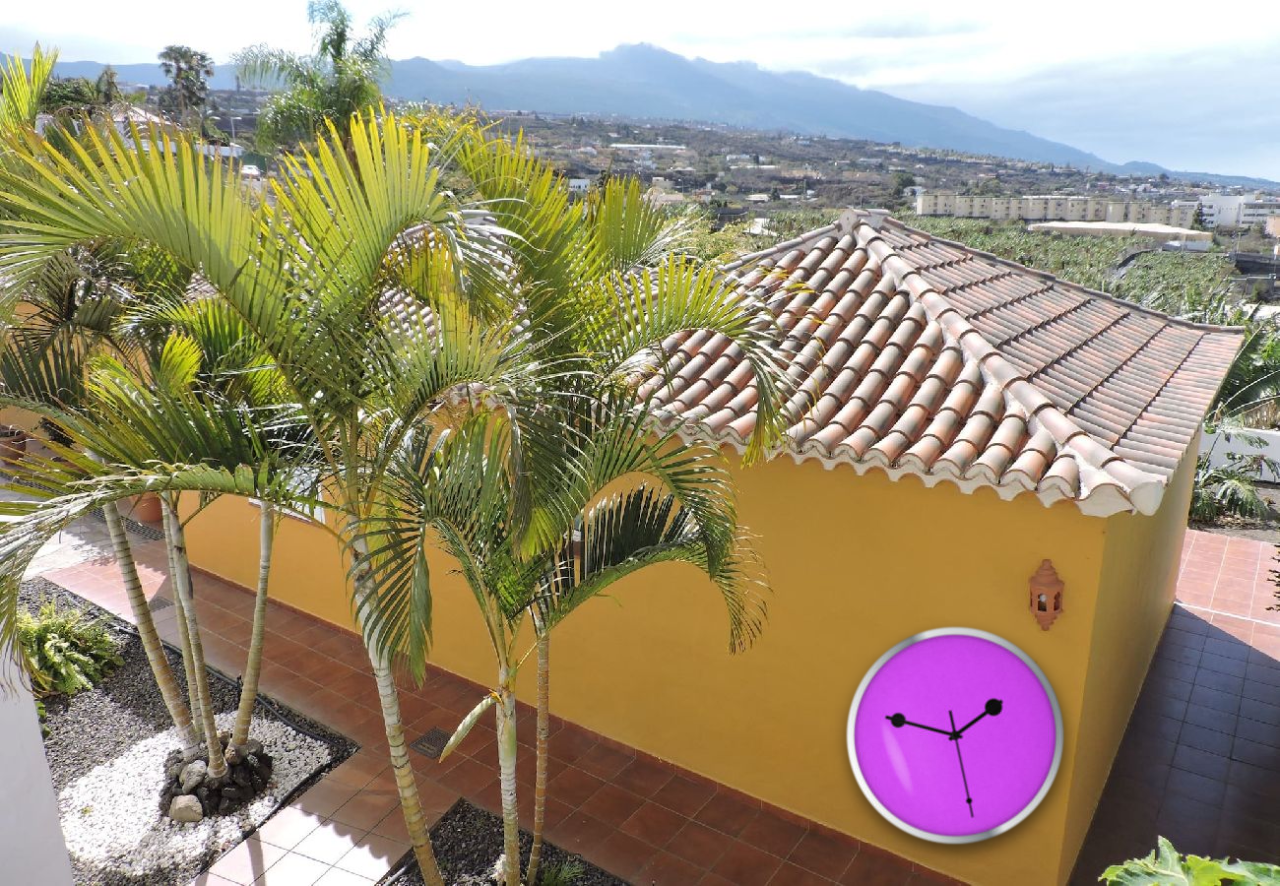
1.47.28
